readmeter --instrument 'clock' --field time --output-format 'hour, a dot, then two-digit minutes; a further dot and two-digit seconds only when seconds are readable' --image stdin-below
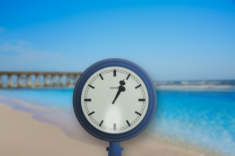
1.04
